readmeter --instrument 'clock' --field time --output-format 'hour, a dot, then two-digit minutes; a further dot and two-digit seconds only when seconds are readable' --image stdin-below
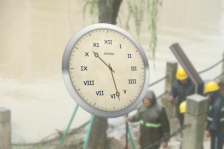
10.28
